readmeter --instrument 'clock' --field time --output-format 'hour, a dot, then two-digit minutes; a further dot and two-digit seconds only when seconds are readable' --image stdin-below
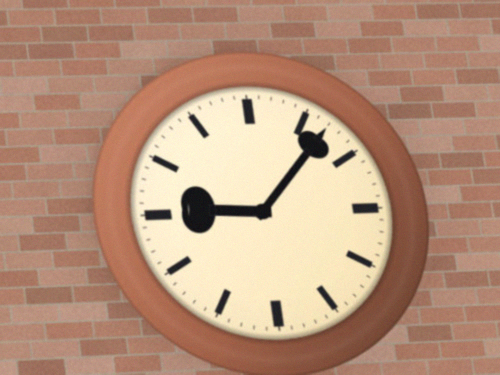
9.07
